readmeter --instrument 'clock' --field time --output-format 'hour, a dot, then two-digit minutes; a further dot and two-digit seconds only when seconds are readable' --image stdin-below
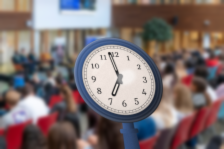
6.58
